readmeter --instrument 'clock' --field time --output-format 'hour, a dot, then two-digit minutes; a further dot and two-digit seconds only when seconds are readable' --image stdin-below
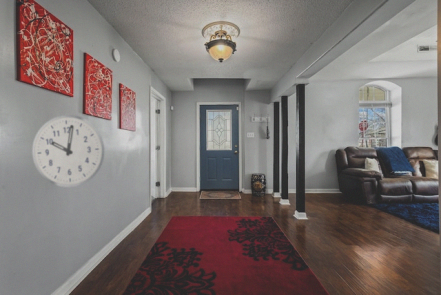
10.02
